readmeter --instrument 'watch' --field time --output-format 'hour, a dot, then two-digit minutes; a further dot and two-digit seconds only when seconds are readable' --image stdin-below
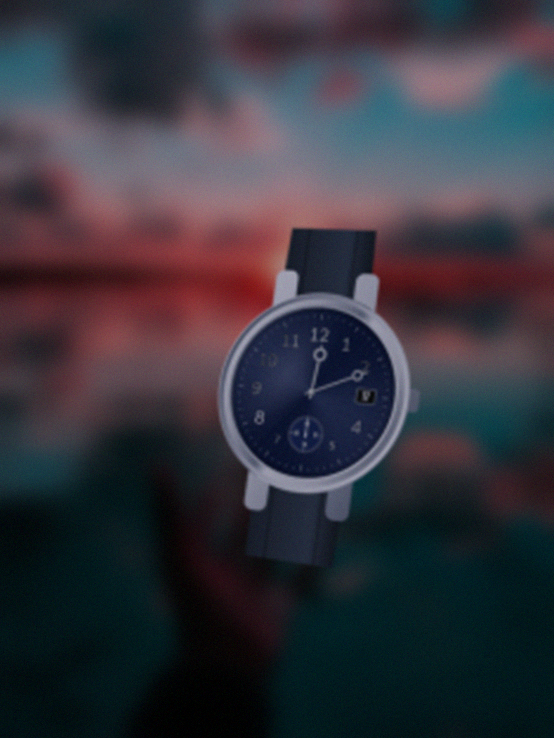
12.11
